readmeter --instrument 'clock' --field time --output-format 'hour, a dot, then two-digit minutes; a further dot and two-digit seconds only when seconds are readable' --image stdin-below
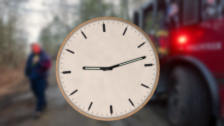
9.13
